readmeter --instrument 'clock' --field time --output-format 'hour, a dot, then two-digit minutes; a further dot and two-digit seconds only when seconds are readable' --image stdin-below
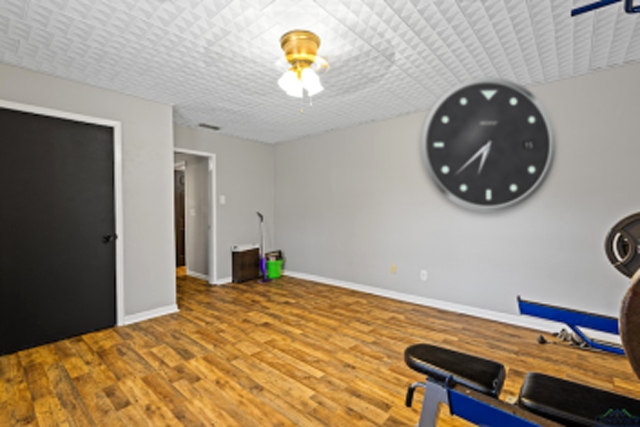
6.38
